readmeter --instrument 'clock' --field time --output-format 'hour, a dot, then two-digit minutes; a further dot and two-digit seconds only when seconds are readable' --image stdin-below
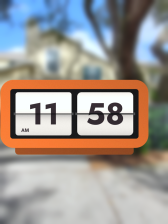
11.58
